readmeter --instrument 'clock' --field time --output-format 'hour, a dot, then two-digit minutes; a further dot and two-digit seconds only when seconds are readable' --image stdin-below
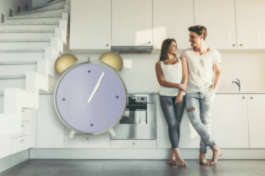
1.05
